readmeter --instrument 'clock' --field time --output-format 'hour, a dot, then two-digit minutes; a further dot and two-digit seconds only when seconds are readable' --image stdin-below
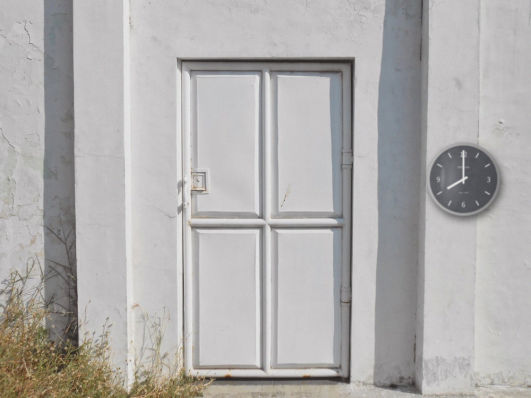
8.00
